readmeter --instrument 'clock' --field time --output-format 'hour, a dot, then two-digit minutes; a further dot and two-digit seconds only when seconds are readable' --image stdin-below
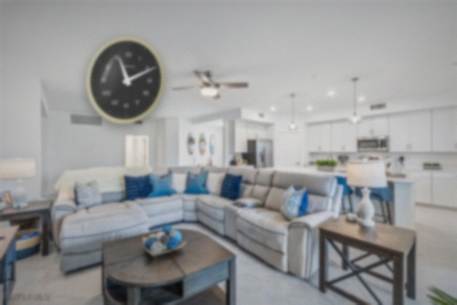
11.11
